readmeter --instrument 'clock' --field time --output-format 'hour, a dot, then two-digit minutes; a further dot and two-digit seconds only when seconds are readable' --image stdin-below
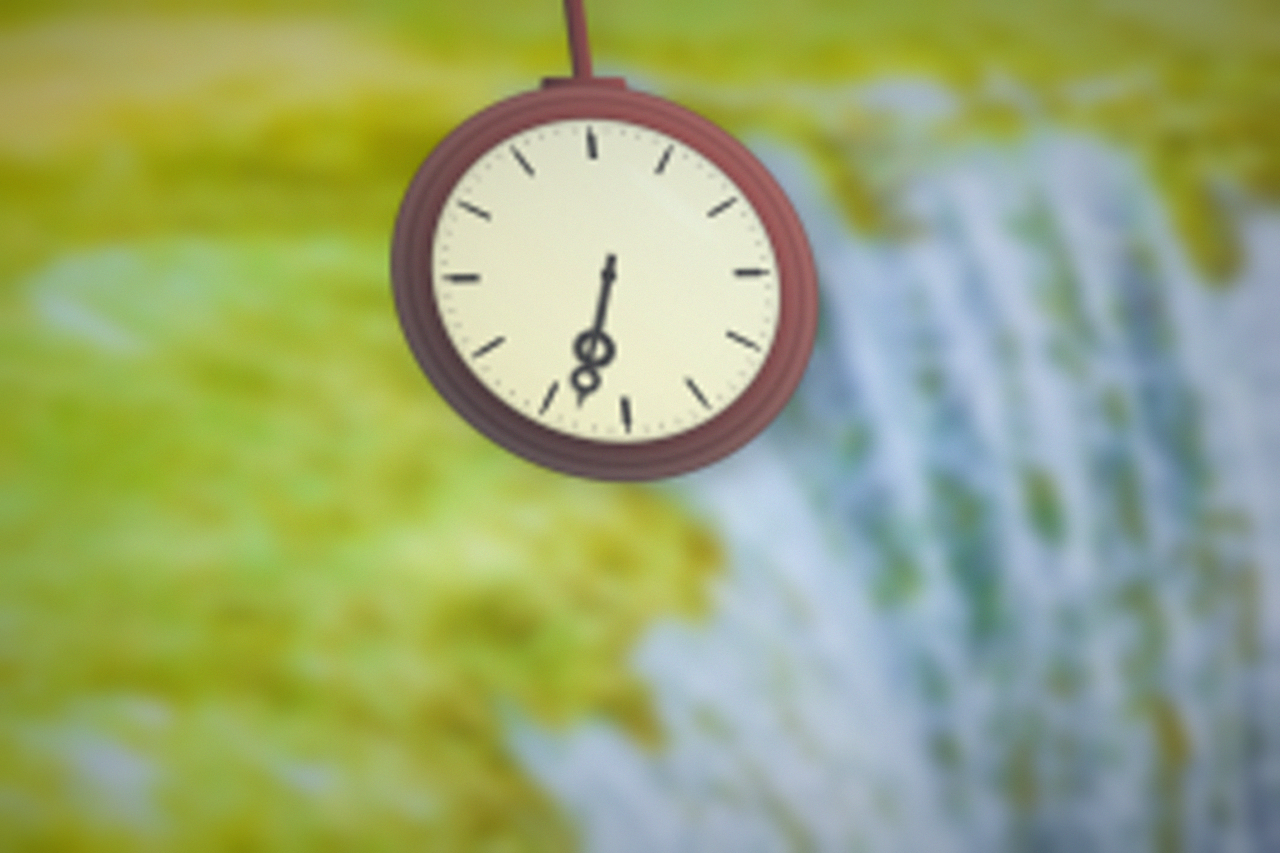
6.33
